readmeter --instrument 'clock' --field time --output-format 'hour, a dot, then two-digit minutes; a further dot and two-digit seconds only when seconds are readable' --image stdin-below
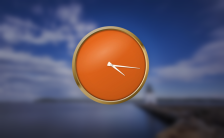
4.16
